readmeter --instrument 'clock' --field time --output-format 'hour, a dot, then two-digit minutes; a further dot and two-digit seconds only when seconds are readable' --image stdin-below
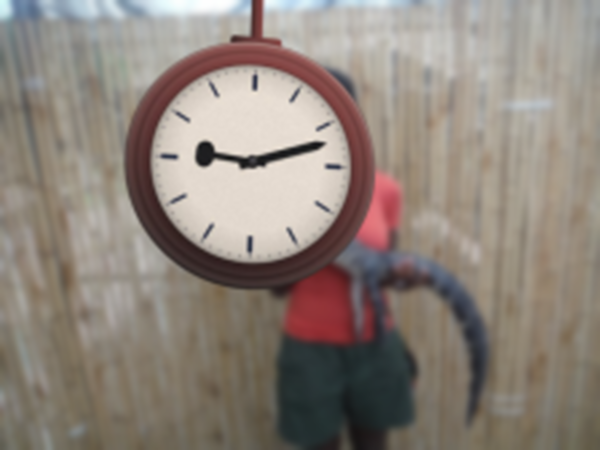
9.12
